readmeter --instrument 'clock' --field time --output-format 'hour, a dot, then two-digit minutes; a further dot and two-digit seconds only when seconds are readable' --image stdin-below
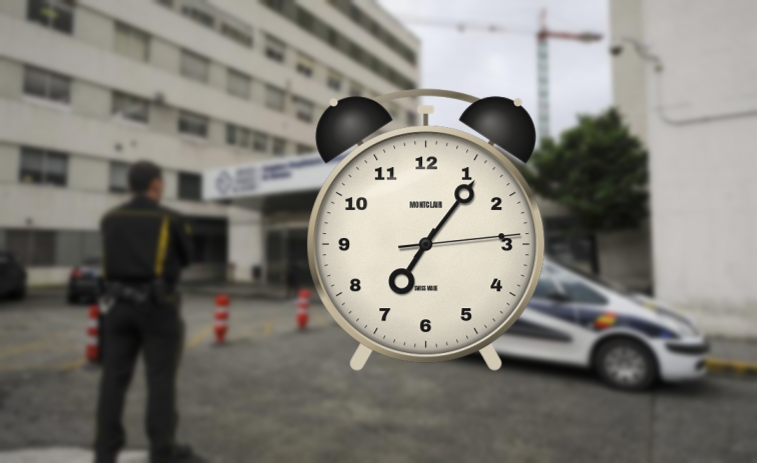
7.06.14
